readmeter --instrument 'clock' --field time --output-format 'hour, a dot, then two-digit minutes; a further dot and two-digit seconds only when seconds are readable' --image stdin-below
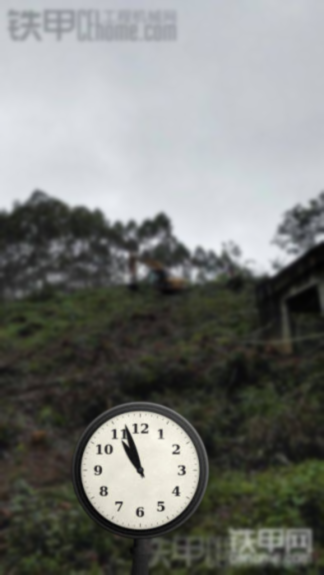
10.57
